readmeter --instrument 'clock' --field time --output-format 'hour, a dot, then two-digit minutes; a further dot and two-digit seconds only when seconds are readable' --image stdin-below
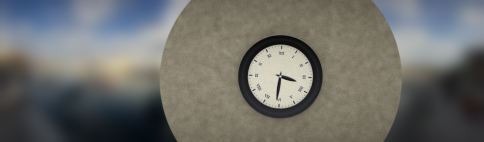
3.31
